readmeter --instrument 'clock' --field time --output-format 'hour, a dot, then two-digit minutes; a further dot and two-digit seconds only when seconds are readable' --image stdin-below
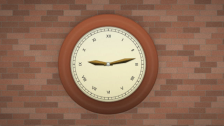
9.13
